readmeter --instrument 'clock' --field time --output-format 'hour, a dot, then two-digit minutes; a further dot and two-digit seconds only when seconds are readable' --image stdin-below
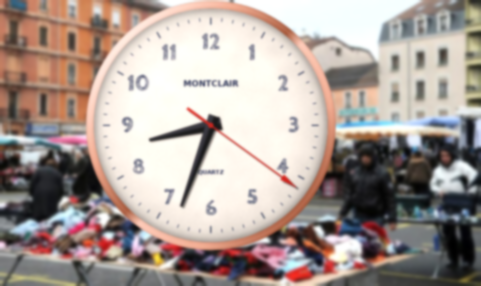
8.33.21
